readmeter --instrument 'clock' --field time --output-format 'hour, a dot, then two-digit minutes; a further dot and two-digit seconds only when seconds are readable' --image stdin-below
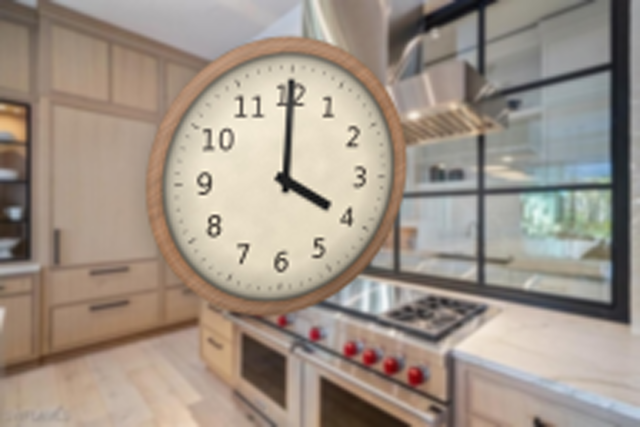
4.00
